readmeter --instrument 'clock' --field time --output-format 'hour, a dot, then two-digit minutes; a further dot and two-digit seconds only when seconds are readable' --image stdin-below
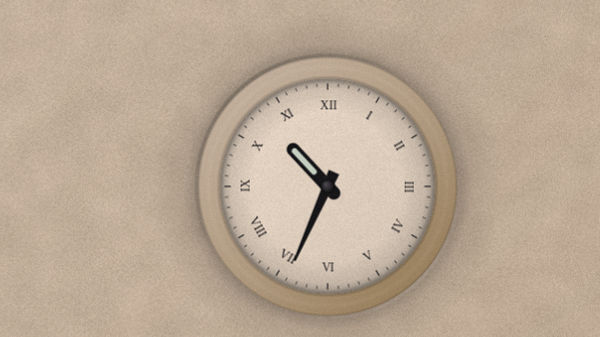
10.34
